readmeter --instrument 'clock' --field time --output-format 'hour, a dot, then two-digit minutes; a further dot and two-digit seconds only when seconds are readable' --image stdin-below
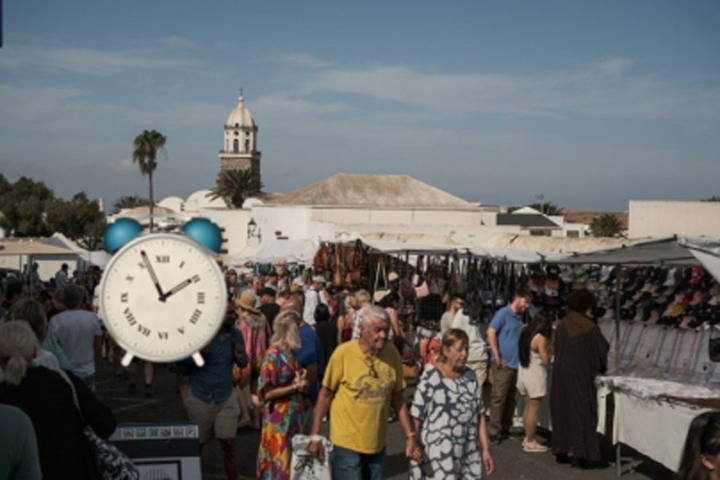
1.56
